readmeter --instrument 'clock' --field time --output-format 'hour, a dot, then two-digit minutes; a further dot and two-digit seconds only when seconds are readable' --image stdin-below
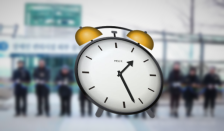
1.27
